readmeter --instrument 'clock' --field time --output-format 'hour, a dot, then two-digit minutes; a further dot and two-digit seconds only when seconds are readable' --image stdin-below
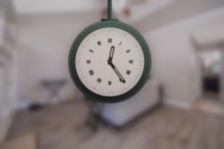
12.24
